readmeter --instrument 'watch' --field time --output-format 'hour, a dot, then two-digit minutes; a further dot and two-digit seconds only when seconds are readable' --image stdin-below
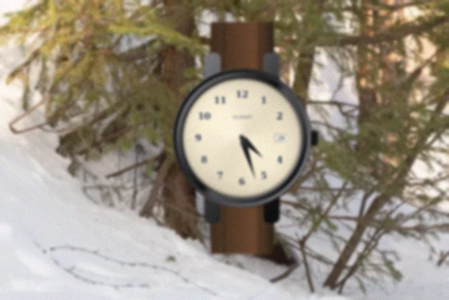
4.27
